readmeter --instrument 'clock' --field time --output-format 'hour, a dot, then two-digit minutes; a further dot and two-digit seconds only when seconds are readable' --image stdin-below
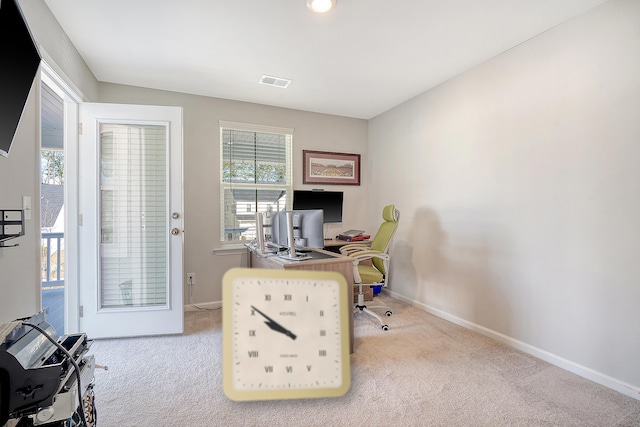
9.51
